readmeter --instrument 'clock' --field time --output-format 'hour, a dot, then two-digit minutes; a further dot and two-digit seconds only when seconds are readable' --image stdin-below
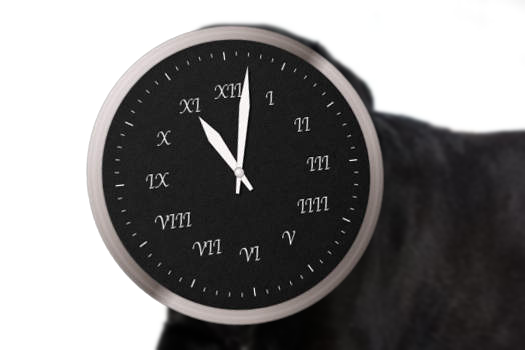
11.02
